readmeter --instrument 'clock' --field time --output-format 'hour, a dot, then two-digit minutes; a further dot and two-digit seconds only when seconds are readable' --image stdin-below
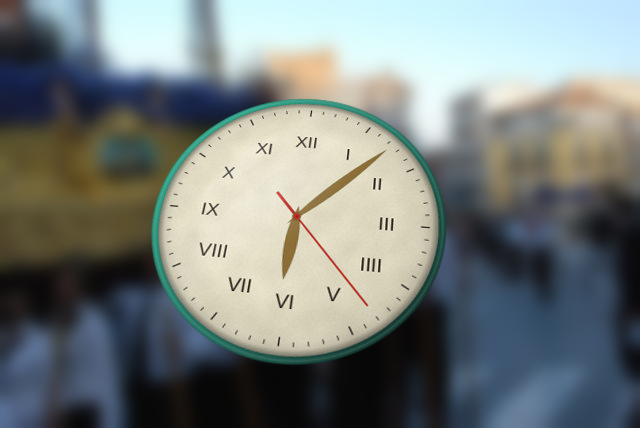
6.07.23
